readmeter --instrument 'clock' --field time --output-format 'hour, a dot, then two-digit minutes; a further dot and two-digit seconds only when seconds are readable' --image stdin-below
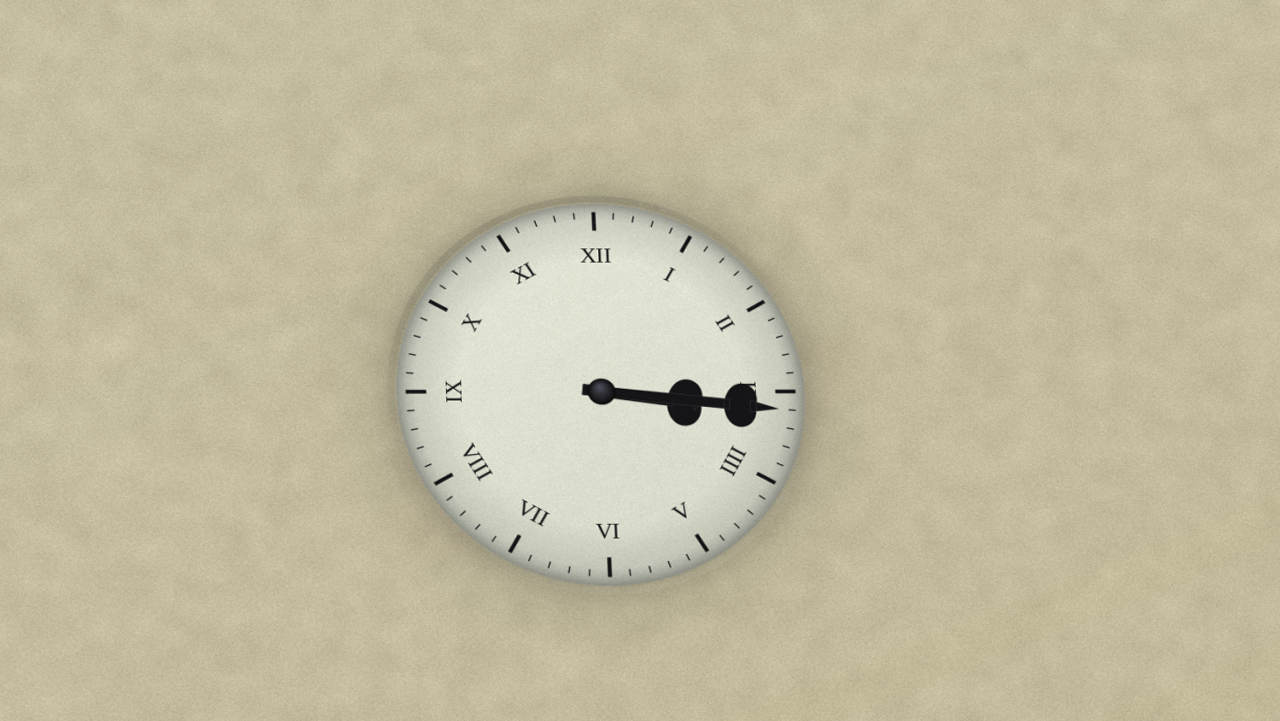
3.16
